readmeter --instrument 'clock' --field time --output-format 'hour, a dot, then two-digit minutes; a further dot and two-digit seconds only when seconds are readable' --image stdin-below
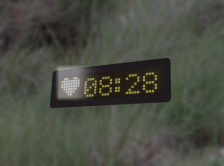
8.28
